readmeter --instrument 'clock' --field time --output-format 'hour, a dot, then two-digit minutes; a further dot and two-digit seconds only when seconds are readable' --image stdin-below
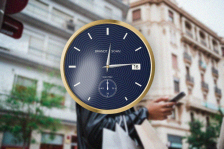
12.14
